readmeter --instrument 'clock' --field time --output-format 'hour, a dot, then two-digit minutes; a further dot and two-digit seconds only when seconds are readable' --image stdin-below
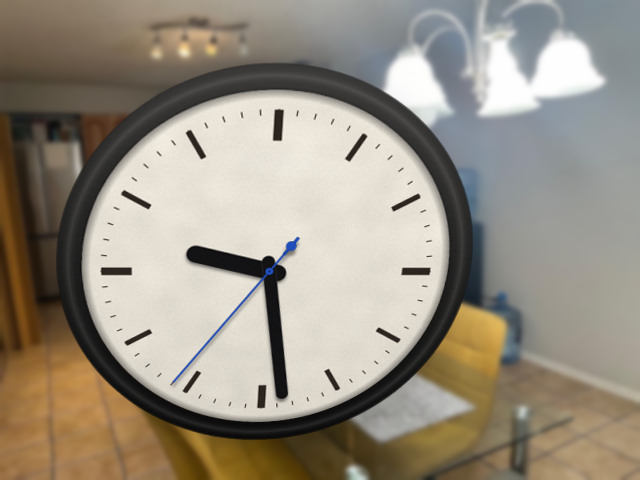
9.28.36
